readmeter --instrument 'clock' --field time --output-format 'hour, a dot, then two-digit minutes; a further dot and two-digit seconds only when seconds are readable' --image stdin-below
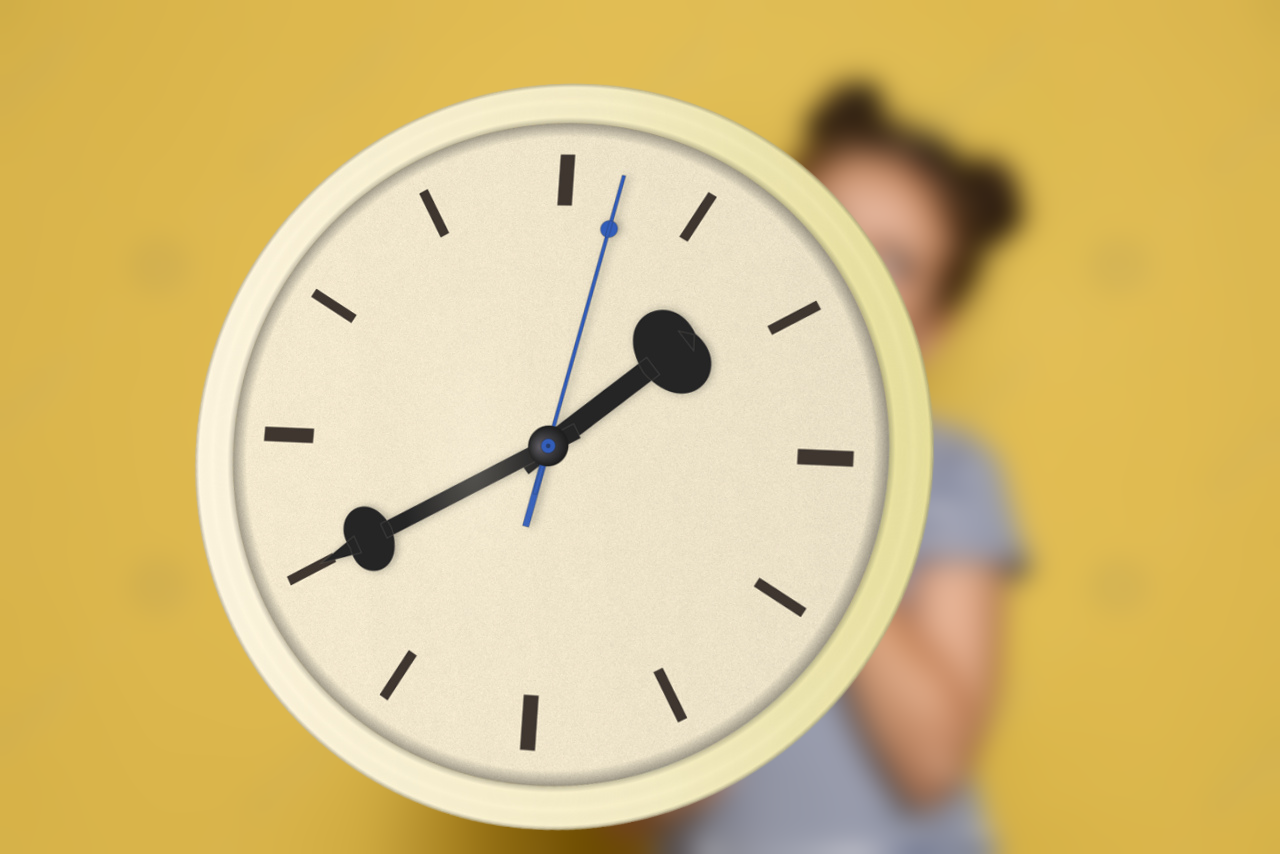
1.40.02
